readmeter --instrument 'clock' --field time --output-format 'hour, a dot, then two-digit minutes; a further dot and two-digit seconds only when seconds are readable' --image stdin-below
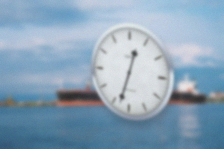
12.33
